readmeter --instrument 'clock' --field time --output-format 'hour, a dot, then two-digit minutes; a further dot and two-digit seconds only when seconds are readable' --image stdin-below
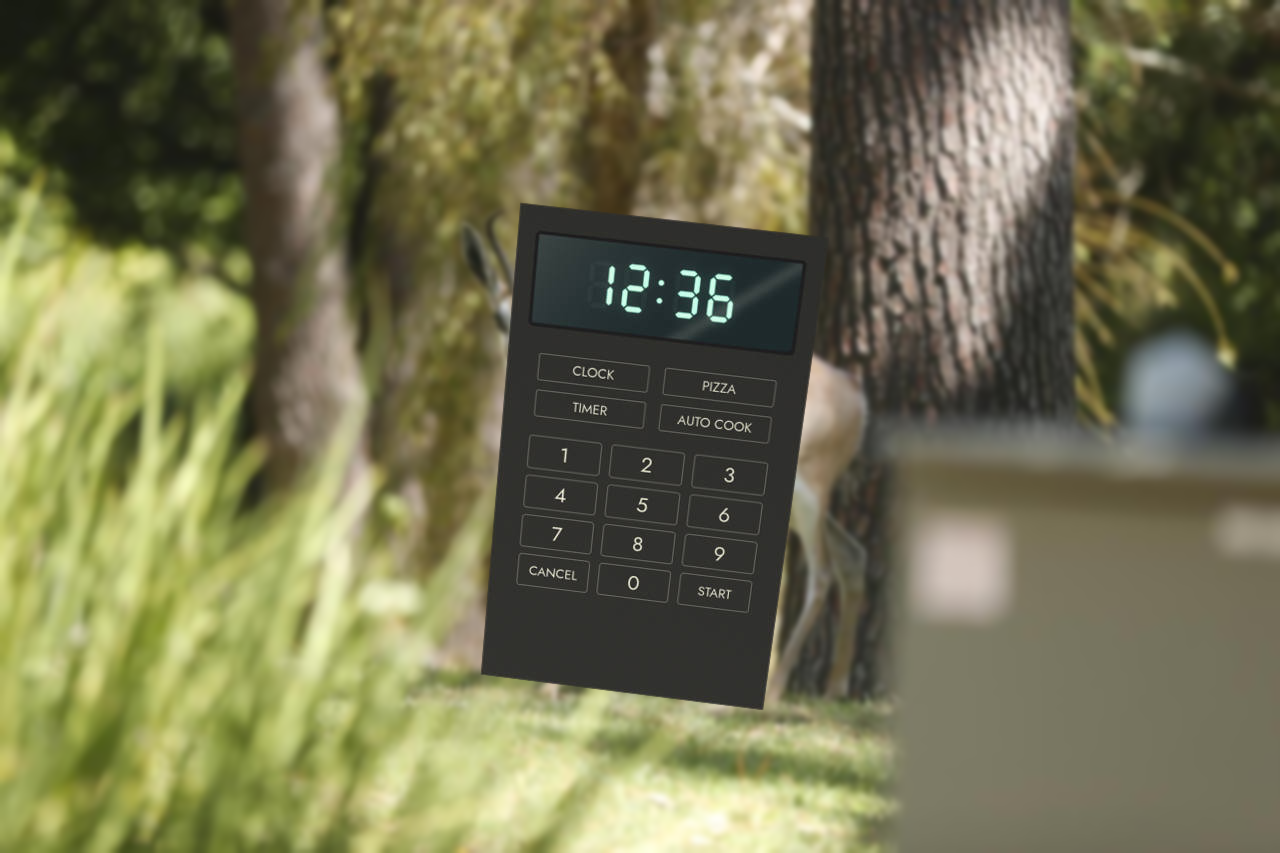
12.36
